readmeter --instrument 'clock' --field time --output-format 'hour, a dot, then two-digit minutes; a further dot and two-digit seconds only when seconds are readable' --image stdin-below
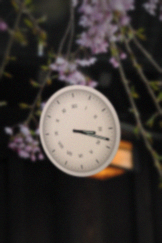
3.18
